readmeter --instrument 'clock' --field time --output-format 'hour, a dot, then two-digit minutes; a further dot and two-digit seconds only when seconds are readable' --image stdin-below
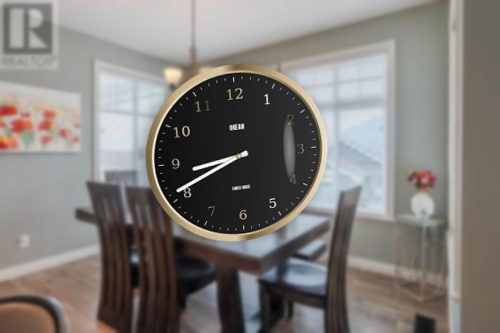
8.41
